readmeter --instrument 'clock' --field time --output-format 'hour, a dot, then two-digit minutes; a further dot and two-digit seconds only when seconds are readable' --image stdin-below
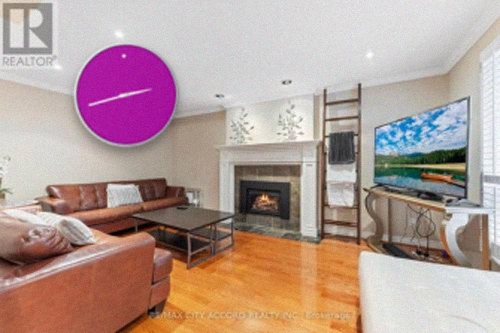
2.43
